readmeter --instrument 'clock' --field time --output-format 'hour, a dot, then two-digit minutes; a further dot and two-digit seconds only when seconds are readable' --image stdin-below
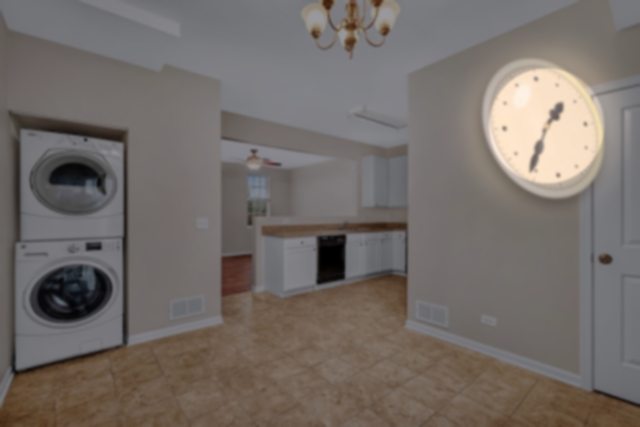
1.36
